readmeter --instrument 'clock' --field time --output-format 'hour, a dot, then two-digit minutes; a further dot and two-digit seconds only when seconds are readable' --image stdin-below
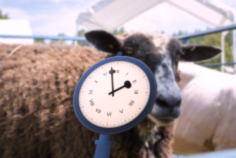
1.58
